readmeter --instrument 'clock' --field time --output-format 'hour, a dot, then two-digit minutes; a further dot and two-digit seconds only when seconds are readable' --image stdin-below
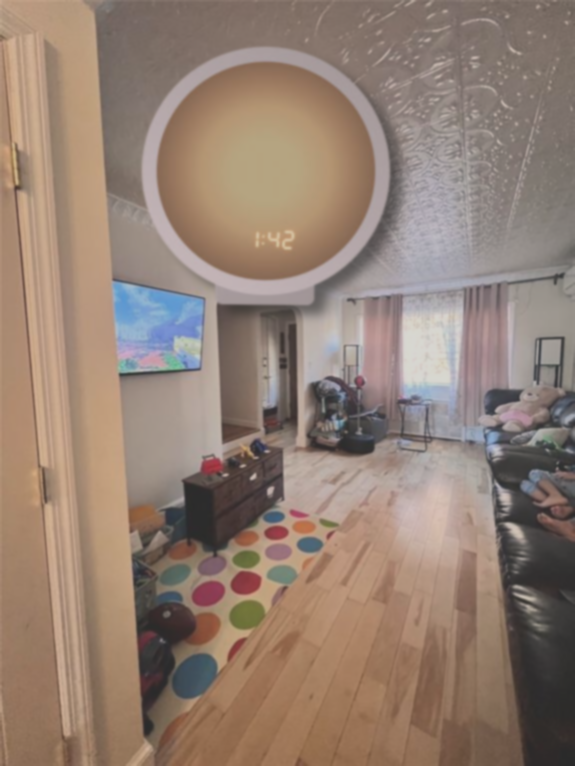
1.42
